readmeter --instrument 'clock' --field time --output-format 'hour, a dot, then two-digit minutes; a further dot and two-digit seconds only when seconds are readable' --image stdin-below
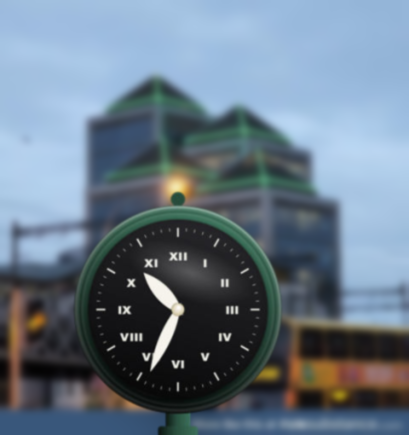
10.34
